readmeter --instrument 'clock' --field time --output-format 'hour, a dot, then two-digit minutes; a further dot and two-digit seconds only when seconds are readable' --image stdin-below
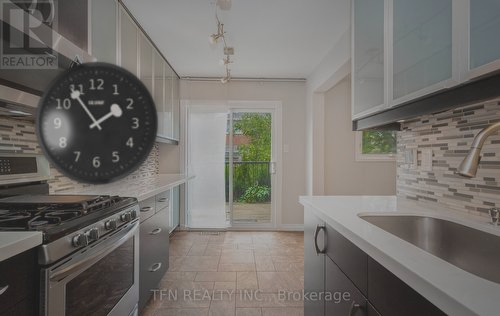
1.54
